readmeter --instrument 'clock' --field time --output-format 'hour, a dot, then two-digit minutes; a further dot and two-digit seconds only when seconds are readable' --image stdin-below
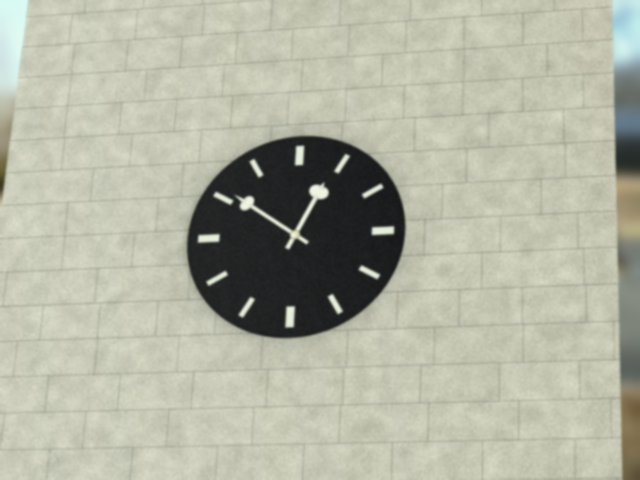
12.51
